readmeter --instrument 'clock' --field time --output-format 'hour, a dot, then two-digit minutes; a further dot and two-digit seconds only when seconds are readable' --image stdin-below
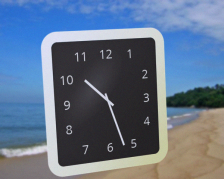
10.27
